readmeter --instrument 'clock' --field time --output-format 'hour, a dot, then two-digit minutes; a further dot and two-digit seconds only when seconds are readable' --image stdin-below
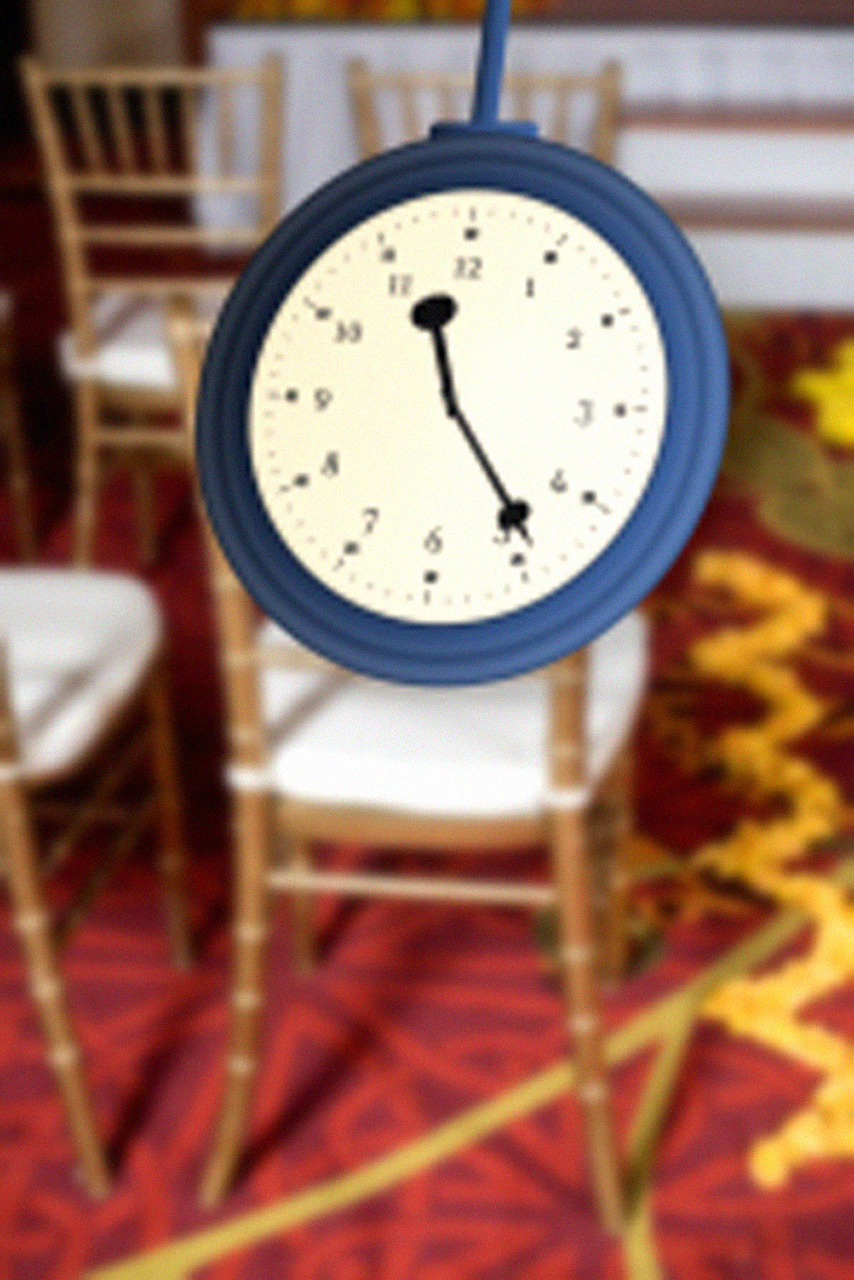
11.24
